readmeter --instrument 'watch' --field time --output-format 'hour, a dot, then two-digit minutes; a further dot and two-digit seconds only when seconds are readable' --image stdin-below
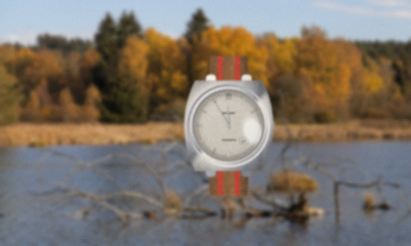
11.55
